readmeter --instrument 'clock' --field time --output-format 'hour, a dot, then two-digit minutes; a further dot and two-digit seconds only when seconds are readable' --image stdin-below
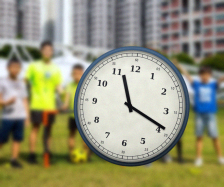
11.19
